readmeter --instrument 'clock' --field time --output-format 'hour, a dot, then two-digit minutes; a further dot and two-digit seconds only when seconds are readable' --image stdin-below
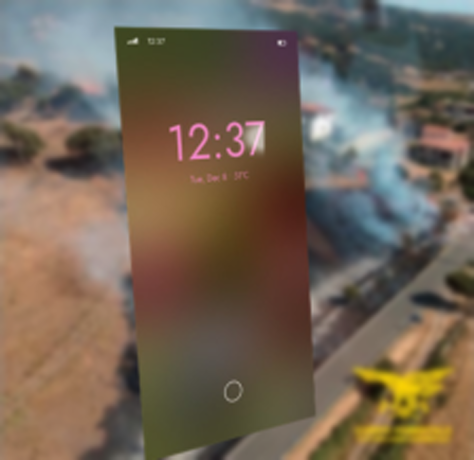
12.37
